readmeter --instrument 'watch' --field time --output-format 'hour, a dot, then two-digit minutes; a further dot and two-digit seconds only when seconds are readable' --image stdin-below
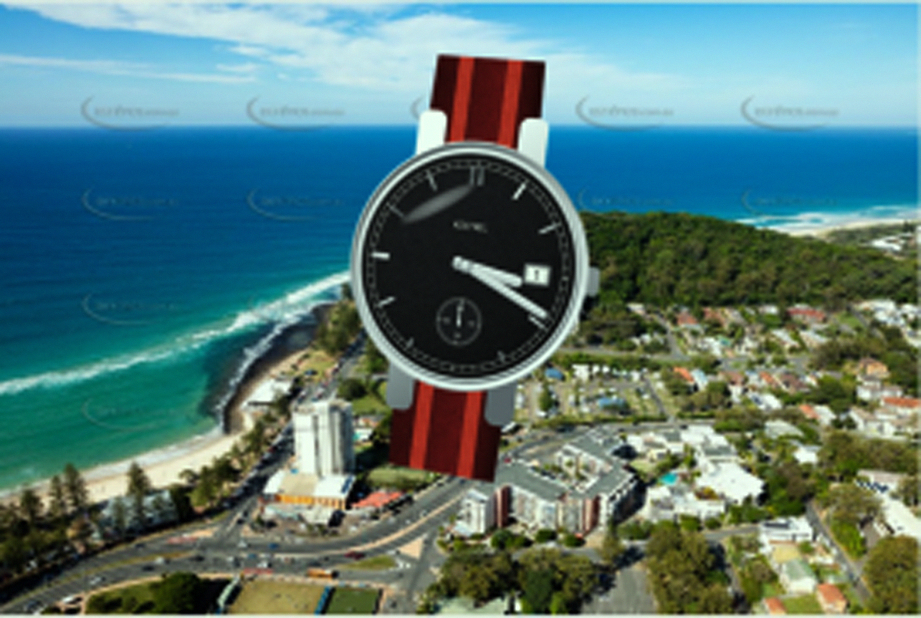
3.19
